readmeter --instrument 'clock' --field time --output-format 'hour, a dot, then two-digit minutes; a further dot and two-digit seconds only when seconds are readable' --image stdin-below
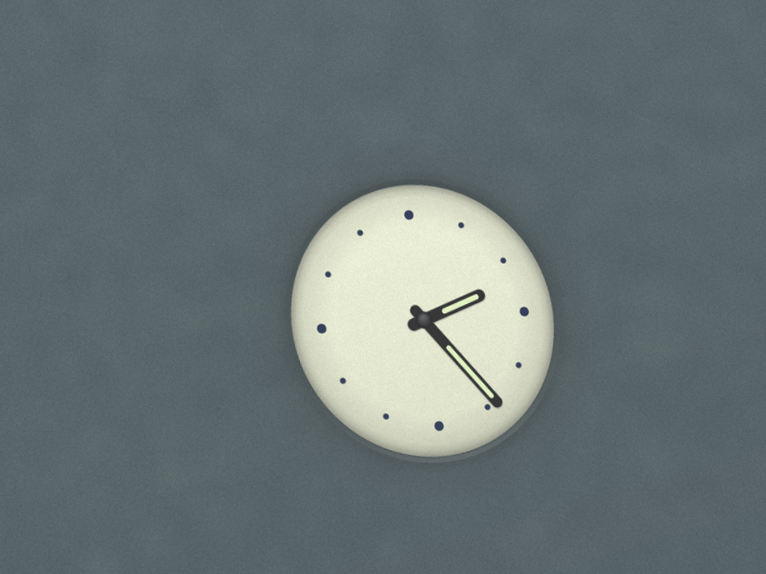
2.24
